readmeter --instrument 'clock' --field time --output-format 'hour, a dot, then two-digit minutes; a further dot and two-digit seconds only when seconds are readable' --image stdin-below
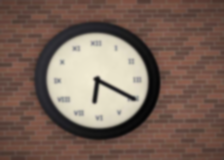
6.20
